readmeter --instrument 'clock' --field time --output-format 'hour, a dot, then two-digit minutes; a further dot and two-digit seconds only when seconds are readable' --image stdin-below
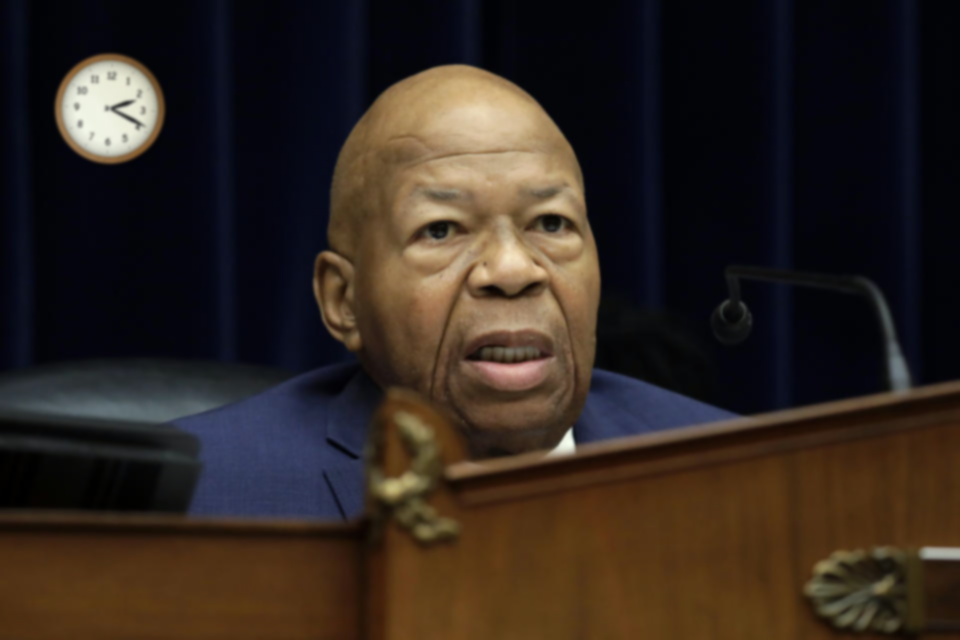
2.19
